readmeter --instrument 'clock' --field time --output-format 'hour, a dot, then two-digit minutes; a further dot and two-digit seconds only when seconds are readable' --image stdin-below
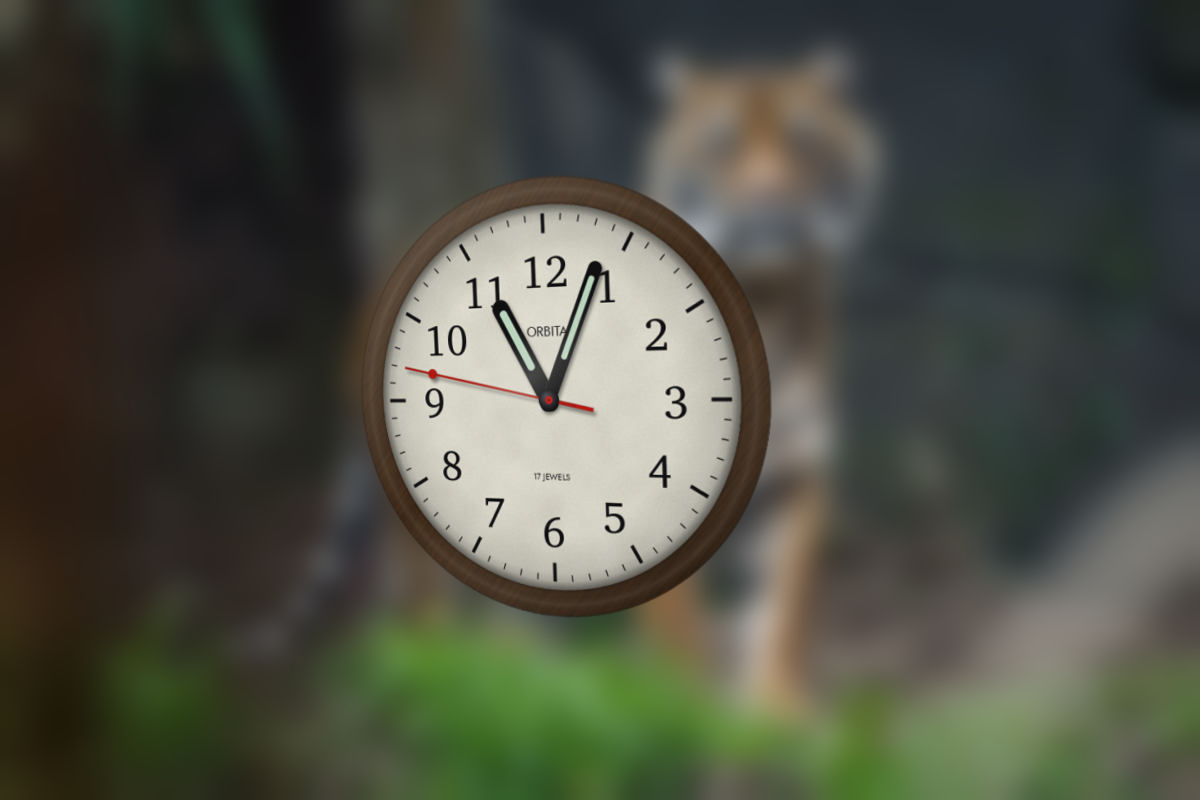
11.03.47
